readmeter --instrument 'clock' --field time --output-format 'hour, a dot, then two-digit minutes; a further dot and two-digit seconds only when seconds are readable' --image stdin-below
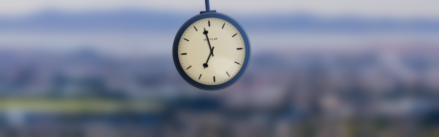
6.58
